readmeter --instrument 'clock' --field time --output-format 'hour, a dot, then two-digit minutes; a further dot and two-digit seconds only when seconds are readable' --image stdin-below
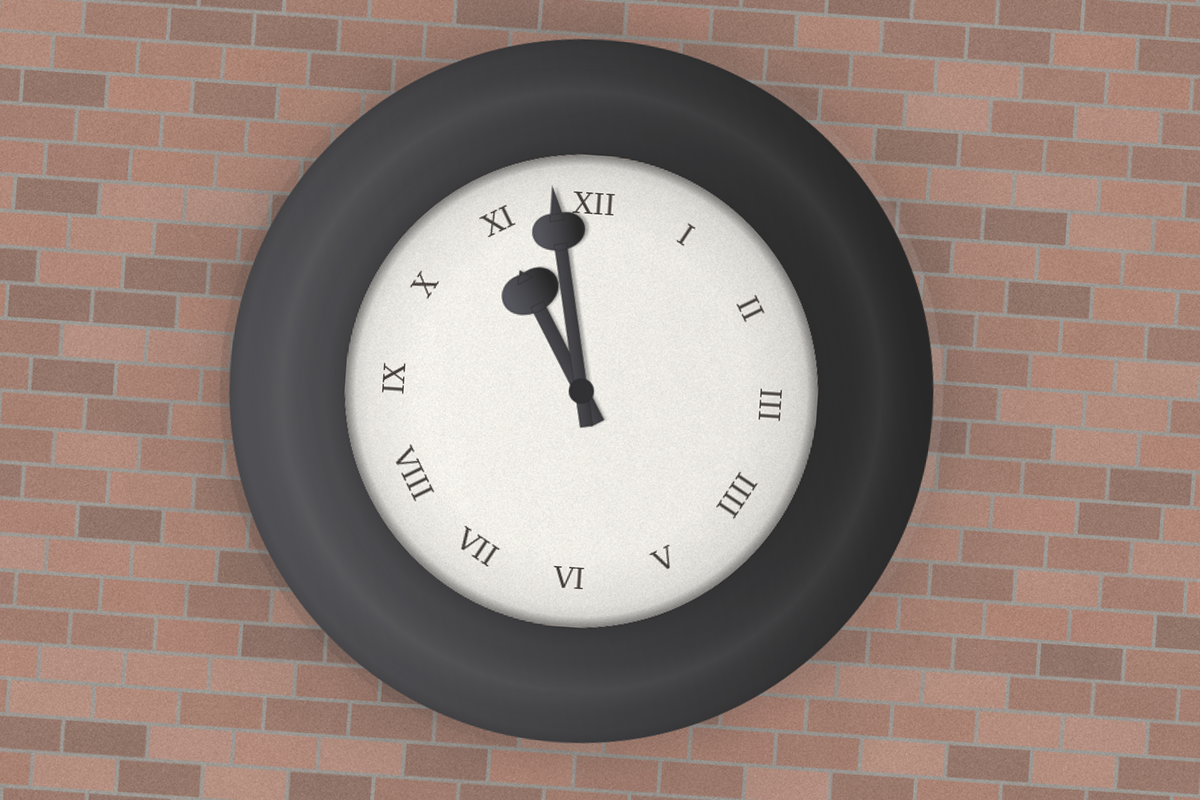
10.58
